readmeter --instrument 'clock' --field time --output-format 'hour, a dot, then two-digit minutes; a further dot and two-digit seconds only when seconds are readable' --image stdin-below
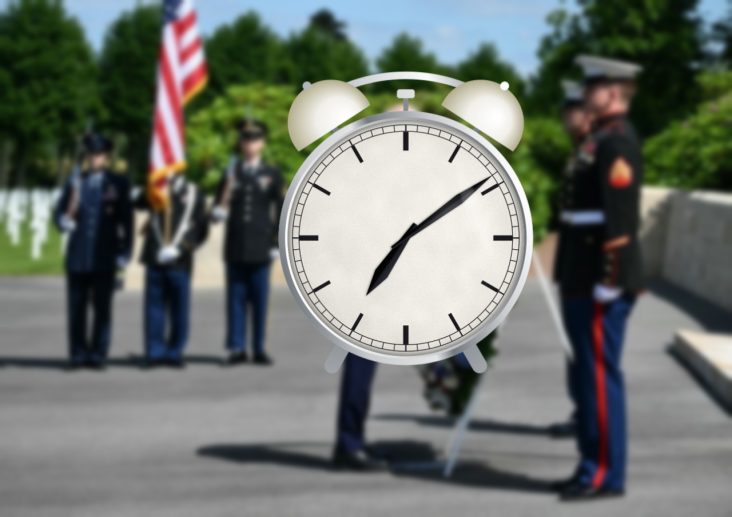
7.09
